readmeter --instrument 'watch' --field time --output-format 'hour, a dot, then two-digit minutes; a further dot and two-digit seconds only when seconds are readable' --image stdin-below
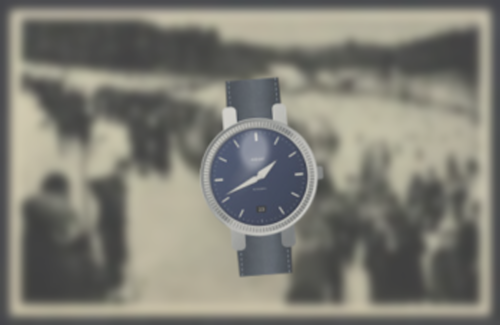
1.41
